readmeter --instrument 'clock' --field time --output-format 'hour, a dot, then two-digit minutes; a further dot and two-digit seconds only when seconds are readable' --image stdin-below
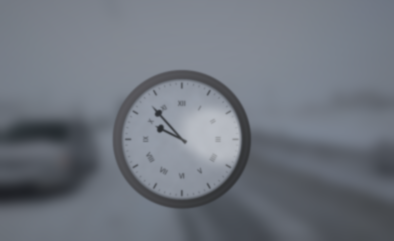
9.53
